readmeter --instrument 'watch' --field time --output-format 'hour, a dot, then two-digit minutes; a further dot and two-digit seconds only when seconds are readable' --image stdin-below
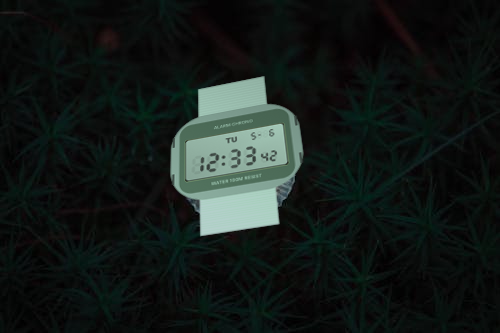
12.33.42
